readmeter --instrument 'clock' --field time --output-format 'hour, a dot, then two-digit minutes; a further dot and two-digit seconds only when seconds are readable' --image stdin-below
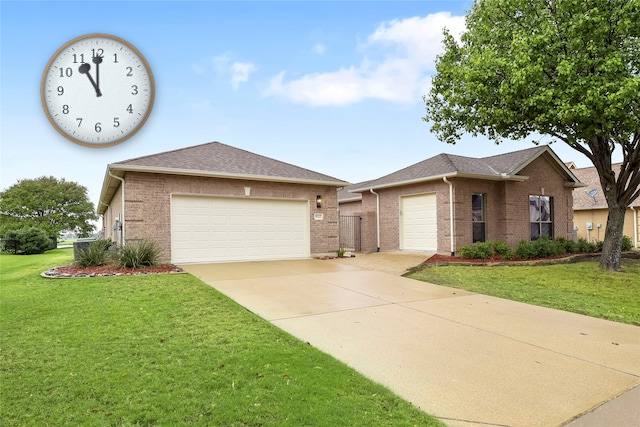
11.00
